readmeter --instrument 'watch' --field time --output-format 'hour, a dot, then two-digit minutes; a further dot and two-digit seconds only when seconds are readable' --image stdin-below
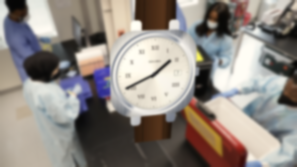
1.41
